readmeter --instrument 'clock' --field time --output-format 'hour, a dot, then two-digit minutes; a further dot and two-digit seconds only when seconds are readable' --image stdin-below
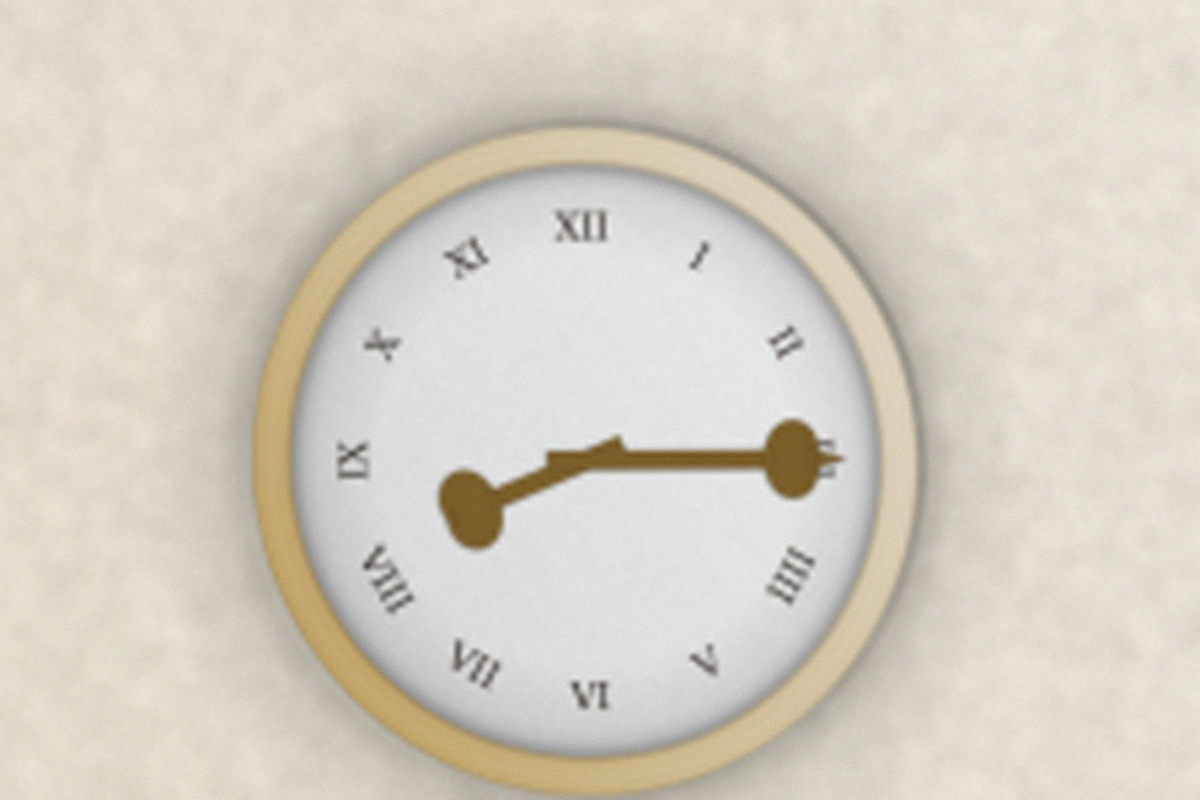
8.15
